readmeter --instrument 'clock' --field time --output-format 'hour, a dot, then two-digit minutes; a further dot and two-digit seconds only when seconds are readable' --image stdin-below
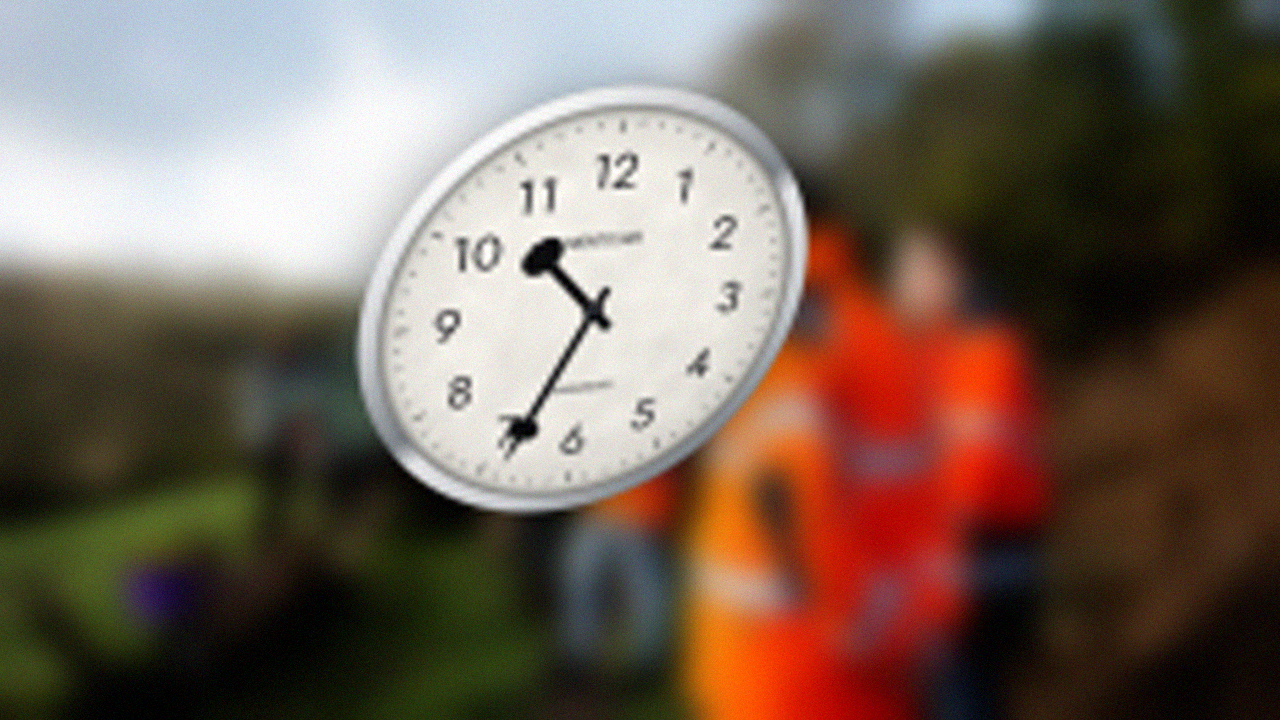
10.34
